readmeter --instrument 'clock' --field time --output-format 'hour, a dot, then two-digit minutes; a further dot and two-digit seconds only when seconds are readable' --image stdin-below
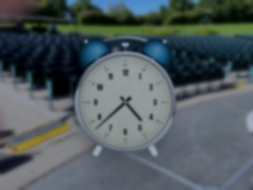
4.38
